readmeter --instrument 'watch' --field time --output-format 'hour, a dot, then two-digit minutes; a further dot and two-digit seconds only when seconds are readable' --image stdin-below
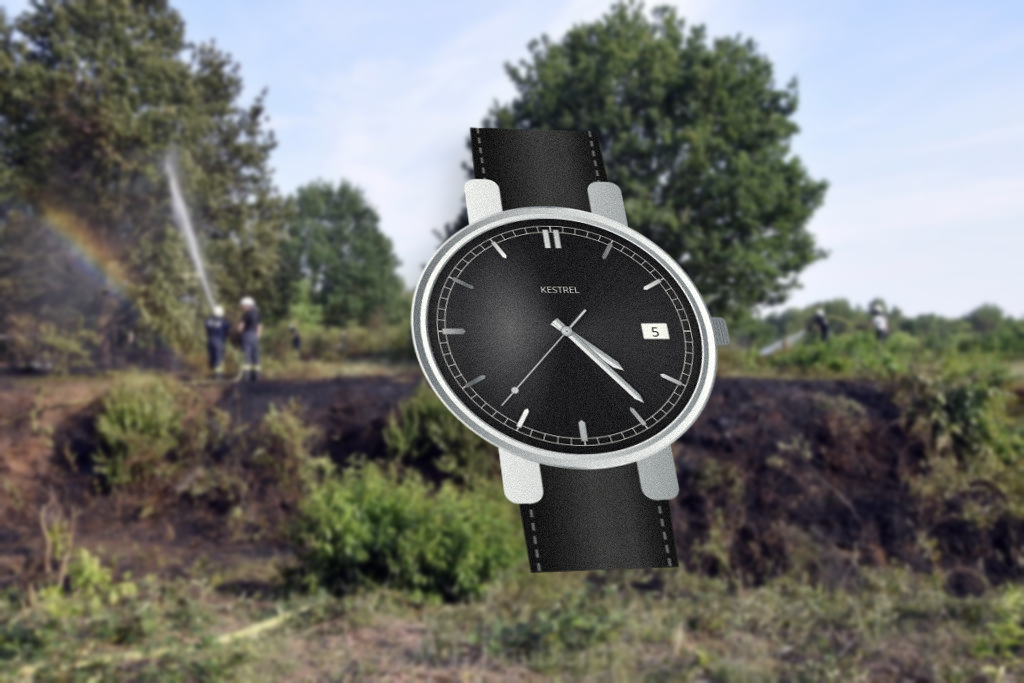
4.23.37
